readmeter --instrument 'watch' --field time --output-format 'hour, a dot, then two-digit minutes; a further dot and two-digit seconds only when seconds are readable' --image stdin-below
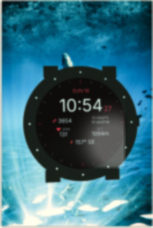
10.54
